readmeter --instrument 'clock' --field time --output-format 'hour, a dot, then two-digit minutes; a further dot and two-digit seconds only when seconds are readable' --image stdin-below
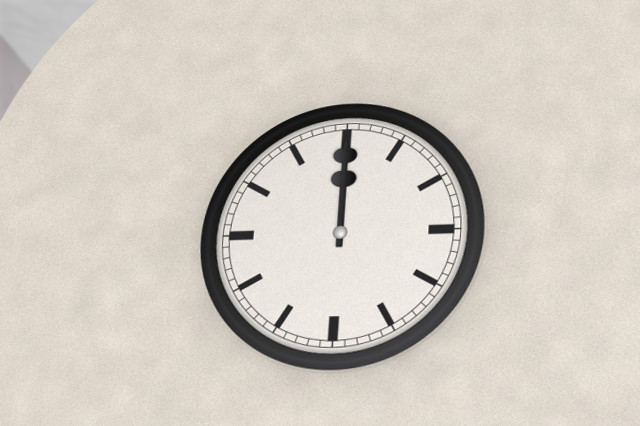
12.00
